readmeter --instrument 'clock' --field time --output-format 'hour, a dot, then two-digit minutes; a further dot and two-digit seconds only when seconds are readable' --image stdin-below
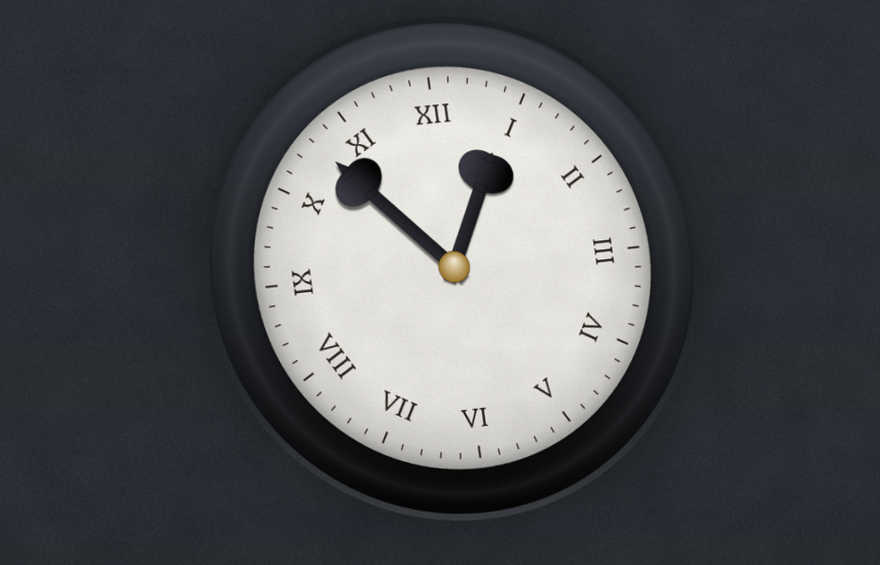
12.53
